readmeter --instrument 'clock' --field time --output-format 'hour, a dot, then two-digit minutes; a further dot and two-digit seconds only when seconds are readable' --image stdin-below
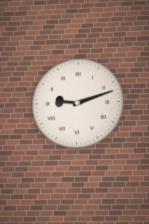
9.12
